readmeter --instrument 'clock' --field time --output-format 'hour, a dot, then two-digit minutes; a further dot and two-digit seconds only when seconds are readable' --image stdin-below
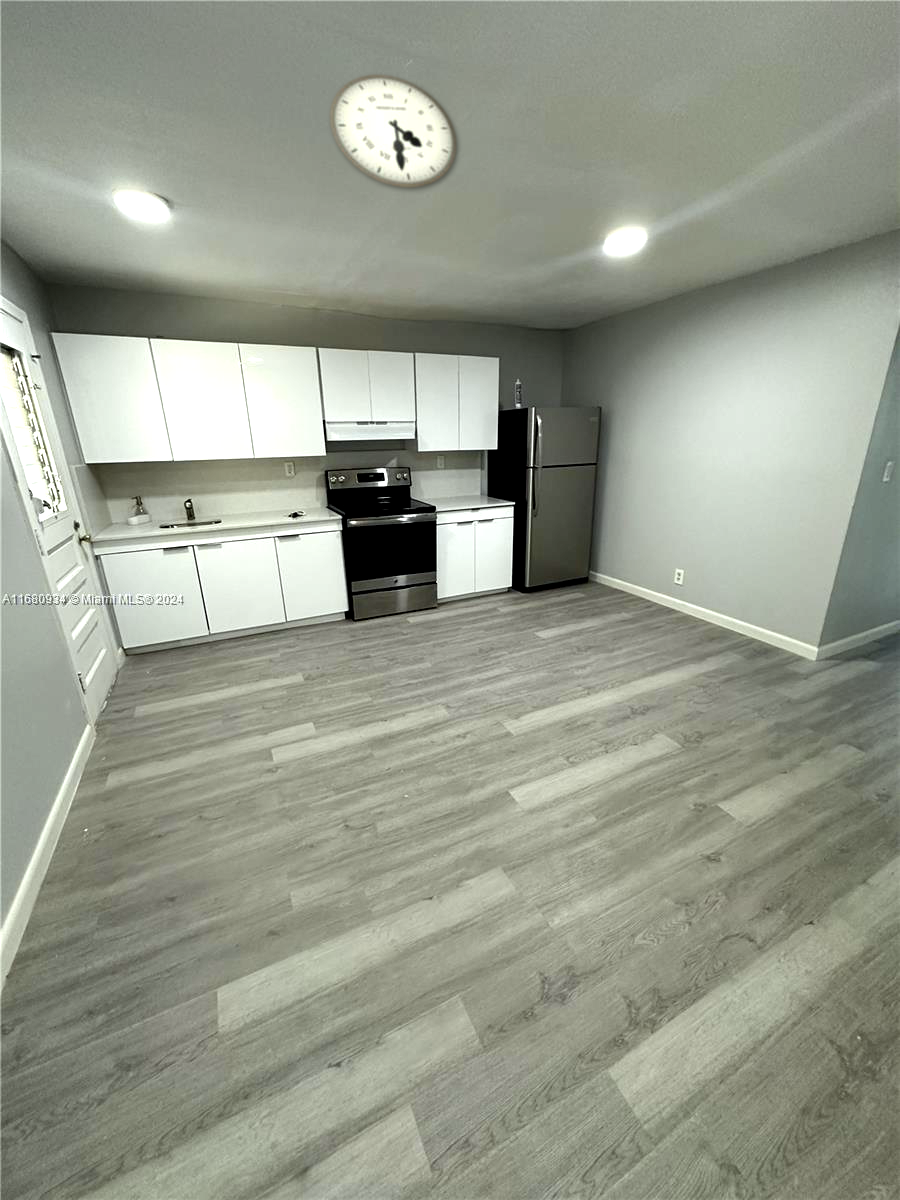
4.31
